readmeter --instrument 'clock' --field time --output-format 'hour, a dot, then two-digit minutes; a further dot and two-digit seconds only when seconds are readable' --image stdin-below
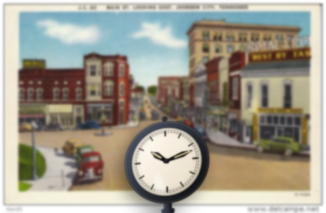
10.12
